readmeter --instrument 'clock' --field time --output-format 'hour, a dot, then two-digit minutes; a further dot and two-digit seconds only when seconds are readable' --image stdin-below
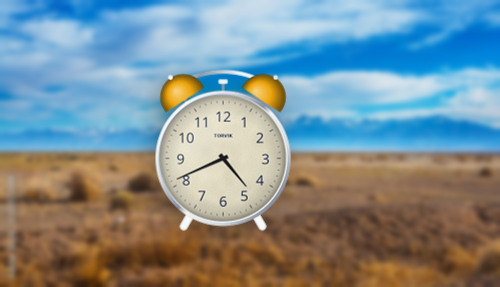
4.41
